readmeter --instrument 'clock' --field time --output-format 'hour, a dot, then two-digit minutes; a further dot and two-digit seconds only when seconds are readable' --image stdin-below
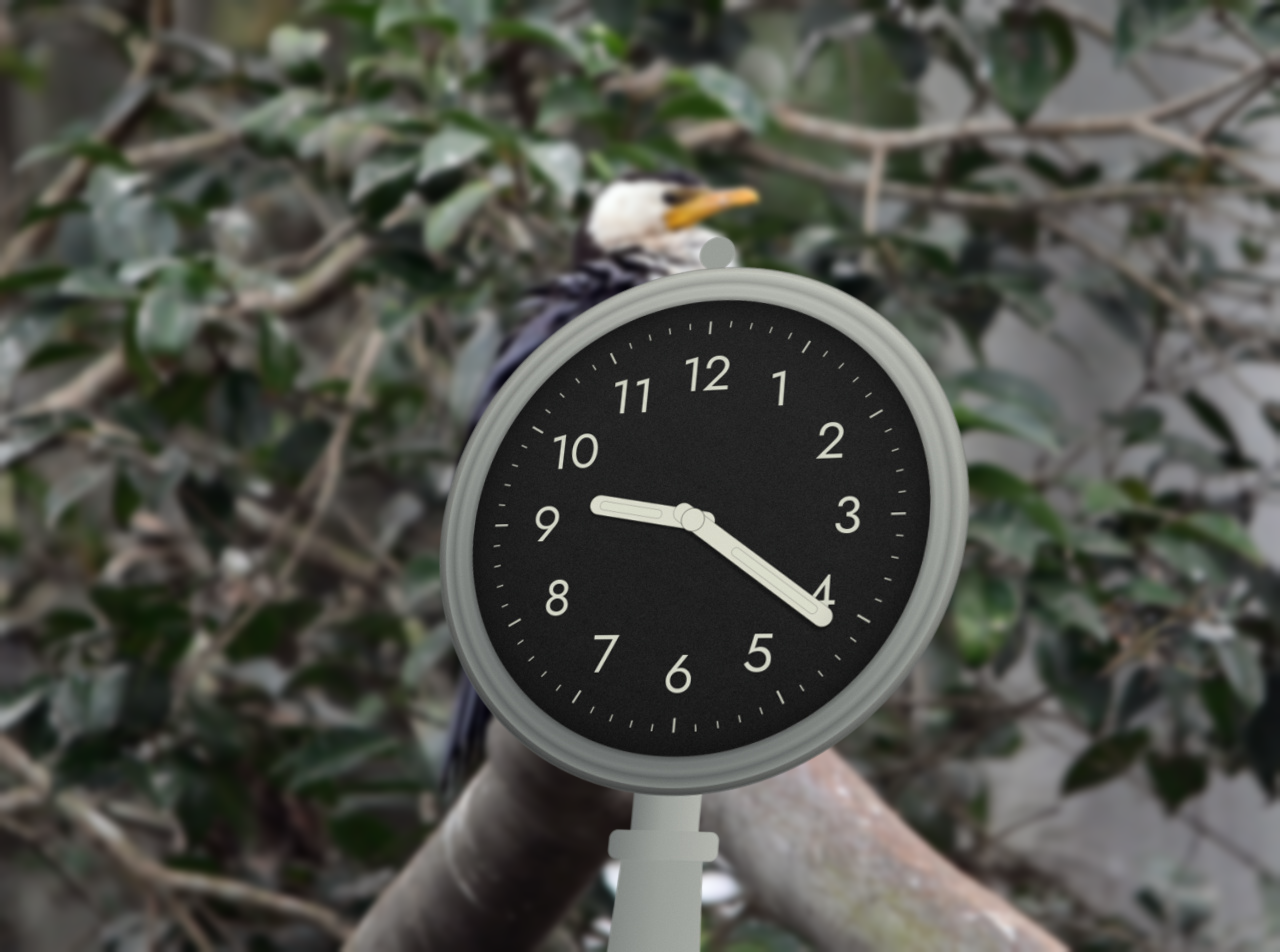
9.21
